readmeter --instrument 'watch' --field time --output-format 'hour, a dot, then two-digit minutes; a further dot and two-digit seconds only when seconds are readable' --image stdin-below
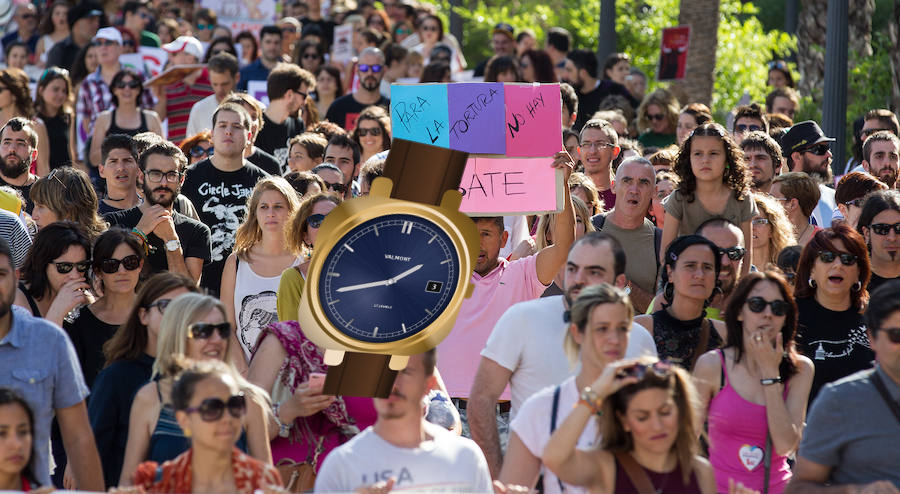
1.42
